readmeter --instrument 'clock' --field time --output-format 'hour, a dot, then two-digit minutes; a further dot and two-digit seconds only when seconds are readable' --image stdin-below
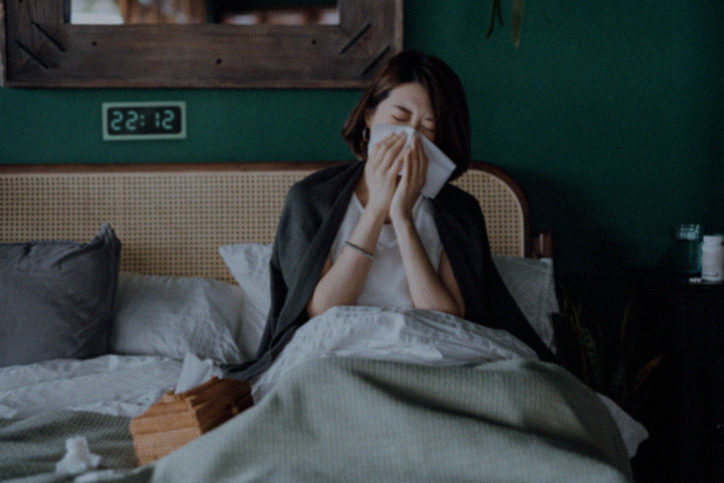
22.12
